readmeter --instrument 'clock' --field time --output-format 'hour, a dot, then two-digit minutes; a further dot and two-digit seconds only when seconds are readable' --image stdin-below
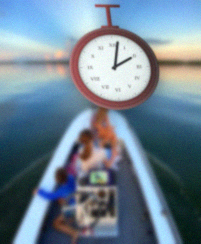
2.02
